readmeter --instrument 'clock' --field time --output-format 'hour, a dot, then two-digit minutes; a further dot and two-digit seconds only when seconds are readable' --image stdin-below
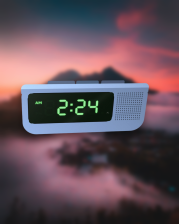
2.24
